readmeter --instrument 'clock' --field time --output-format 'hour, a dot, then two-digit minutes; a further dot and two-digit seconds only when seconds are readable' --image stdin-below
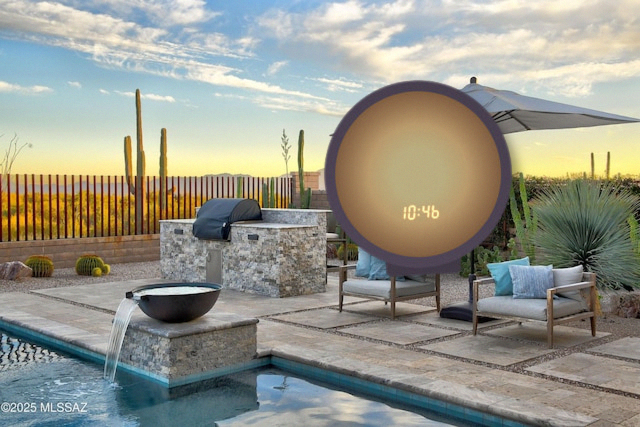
10.46
